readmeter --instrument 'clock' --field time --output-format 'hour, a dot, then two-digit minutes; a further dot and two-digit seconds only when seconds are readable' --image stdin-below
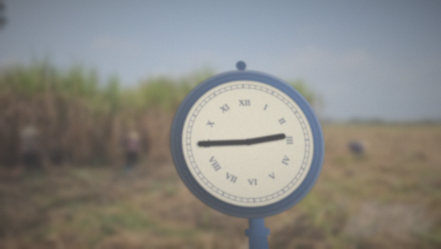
2.45
